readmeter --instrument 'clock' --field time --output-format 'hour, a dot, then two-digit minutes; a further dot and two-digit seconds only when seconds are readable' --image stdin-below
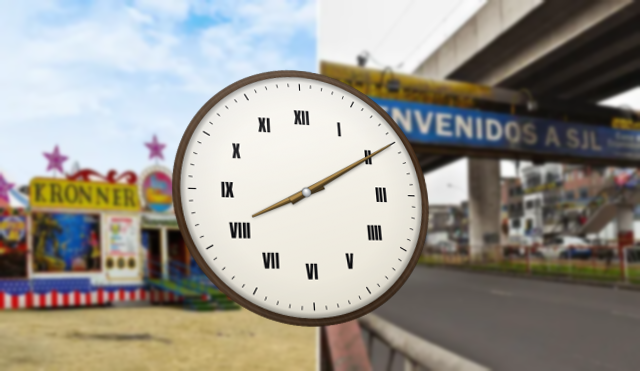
8.10
